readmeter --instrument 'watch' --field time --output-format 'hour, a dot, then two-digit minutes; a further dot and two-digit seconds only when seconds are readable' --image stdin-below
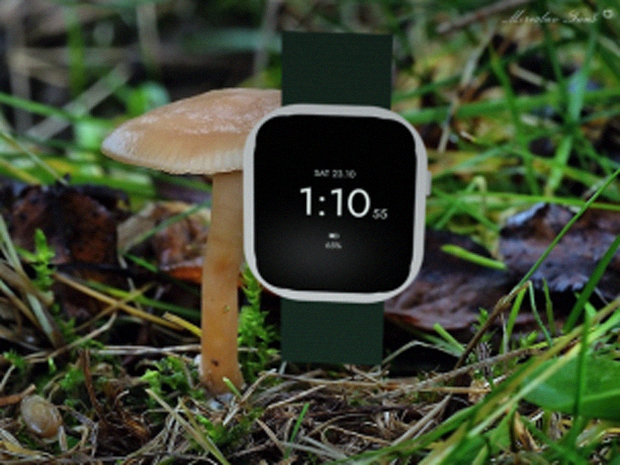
1.10
